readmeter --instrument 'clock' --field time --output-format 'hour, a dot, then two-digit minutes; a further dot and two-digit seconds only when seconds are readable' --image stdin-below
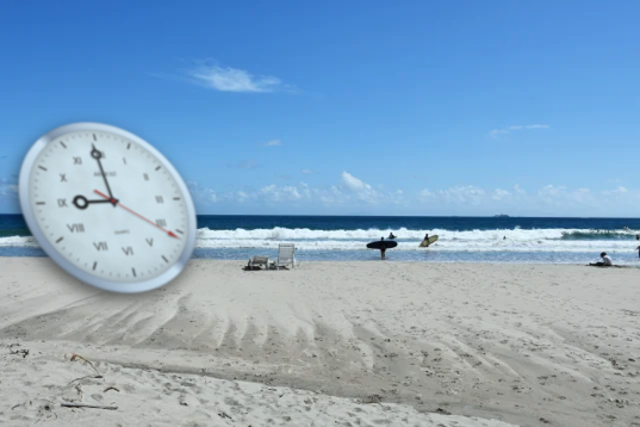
8.59.21
